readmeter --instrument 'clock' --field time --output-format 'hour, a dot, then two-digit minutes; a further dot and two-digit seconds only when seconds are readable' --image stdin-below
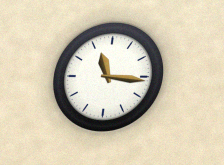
11.16
